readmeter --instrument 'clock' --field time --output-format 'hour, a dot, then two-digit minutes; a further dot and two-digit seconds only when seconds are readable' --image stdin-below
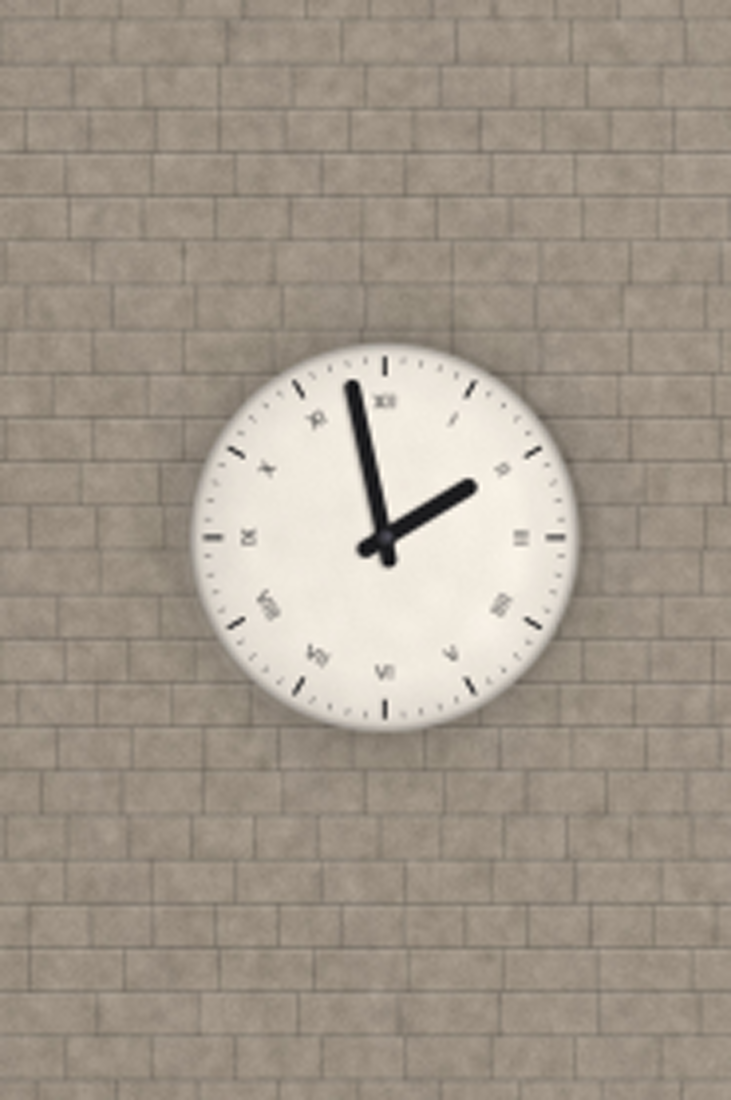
1.58
